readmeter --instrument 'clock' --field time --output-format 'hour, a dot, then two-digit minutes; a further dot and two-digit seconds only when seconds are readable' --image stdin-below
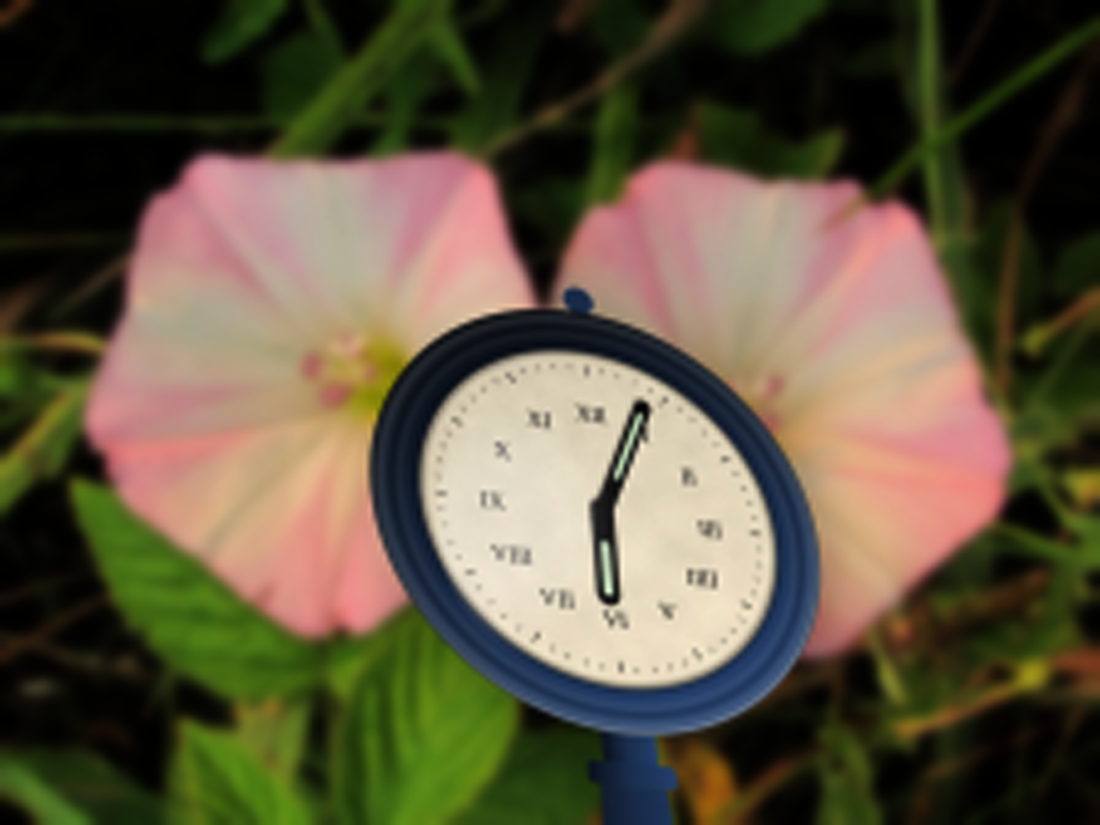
6.04
